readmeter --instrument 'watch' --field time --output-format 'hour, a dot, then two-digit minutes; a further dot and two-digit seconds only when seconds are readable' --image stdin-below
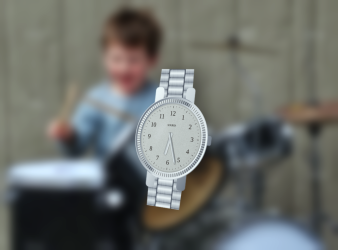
6.27
